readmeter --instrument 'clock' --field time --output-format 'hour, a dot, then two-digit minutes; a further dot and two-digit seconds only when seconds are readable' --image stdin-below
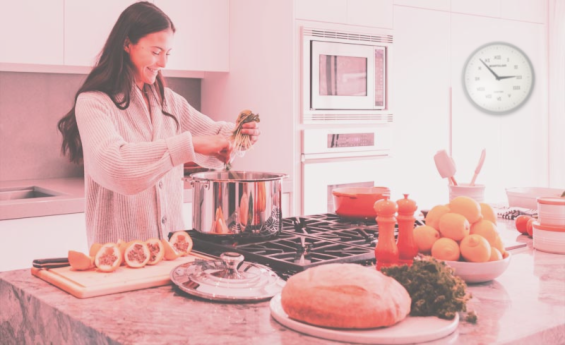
2.53
